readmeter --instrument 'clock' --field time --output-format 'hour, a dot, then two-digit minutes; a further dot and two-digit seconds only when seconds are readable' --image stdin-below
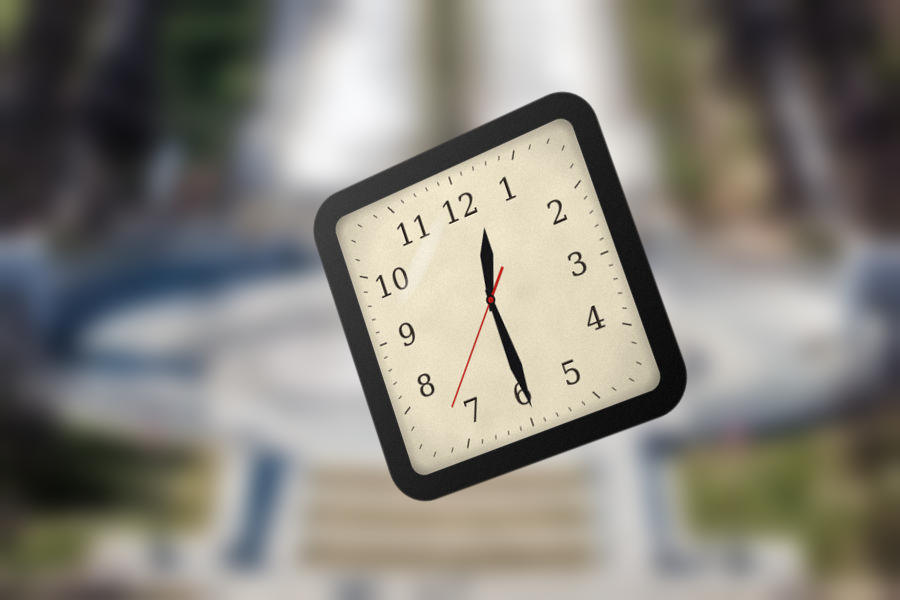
12.29.37
